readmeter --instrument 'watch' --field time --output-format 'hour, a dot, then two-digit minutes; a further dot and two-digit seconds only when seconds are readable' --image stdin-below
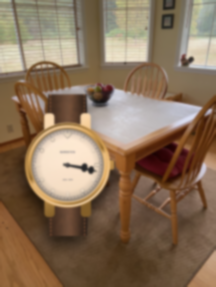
3.17
